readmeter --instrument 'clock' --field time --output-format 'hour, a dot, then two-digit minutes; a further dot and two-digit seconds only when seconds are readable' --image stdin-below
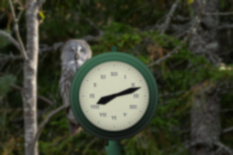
8.12
